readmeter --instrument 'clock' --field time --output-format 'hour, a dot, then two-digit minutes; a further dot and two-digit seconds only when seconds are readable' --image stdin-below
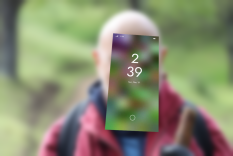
2.39
